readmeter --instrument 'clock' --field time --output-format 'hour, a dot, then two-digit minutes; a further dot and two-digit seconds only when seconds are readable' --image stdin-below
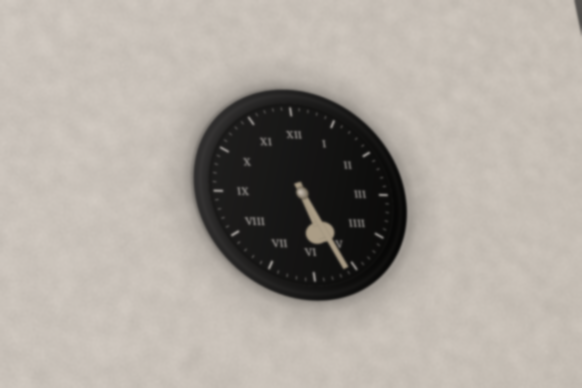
5.26
